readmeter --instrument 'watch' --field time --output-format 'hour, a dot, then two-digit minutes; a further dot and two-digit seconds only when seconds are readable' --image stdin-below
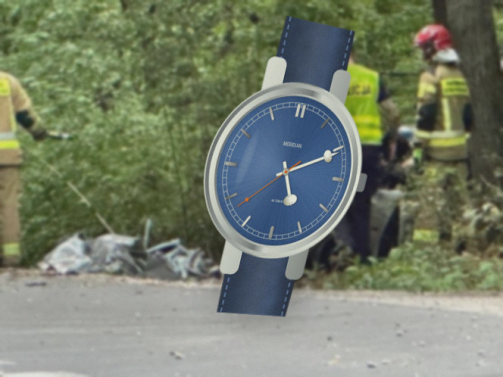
5.10.38
